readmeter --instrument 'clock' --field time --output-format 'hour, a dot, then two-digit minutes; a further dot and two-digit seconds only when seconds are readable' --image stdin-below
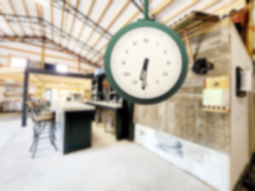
6.31
